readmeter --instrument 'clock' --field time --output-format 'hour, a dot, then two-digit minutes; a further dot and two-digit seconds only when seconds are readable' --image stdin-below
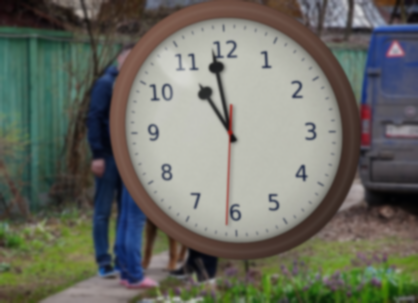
10.58.31
